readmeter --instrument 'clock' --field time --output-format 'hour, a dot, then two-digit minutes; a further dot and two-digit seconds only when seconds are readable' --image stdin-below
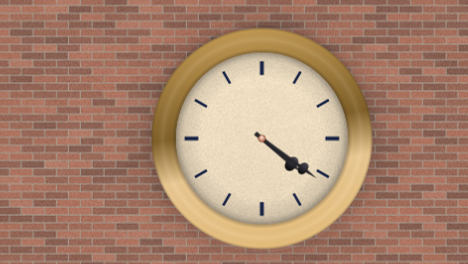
4.21
